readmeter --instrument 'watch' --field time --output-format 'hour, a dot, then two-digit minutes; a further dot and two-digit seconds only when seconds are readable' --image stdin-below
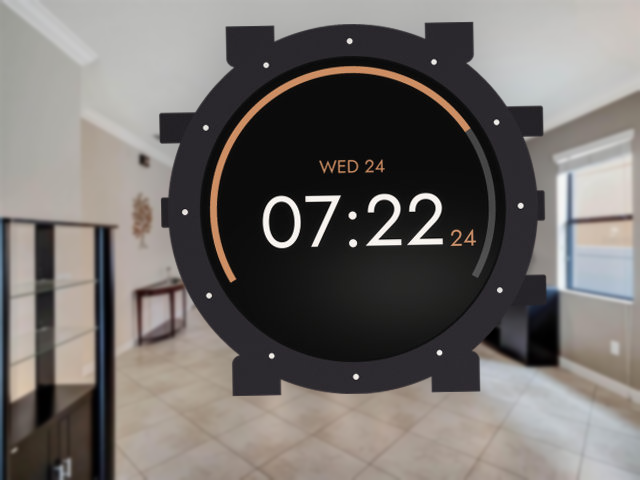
7.22.24
